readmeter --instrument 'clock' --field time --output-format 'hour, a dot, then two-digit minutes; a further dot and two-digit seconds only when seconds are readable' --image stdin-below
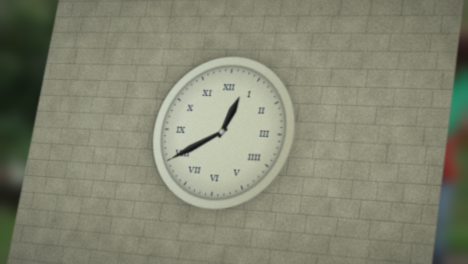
12.40
